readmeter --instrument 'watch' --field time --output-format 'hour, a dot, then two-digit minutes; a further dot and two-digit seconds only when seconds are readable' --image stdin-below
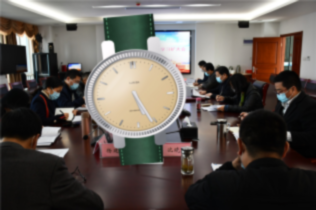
5.26
